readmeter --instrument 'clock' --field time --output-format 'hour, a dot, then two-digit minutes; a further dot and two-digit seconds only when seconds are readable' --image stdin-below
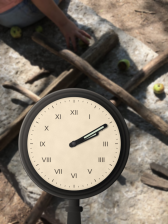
2.10
